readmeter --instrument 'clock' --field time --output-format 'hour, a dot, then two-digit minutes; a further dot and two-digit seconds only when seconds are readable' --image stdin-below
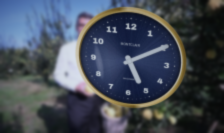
5.10
